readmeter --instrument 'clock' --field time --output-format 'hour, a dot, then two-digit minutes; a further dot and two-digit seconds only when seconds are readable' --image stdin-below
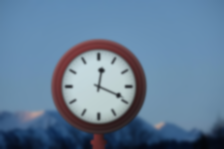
12.19
